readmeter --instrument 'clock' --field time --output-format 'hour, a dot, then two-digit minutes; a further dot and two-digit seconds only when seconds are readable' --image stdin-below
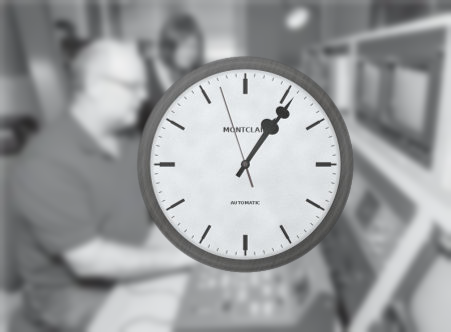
1.05.57
